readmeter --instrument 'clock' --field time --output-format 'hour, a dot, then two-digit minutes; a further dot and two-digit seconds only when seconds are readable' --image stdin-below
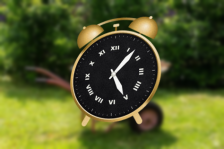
5.07
